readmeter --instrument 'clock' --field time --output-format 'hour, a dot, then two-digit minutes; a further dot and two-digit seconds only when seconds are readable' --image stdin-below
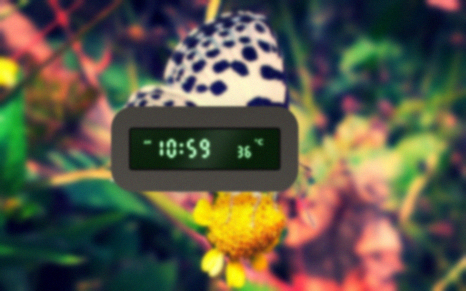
10.59
